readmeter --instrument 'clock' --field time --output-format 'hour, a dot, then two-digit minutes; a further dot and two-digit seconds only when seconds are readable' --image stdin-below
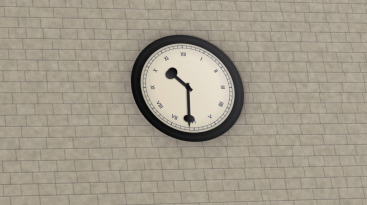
10.31
